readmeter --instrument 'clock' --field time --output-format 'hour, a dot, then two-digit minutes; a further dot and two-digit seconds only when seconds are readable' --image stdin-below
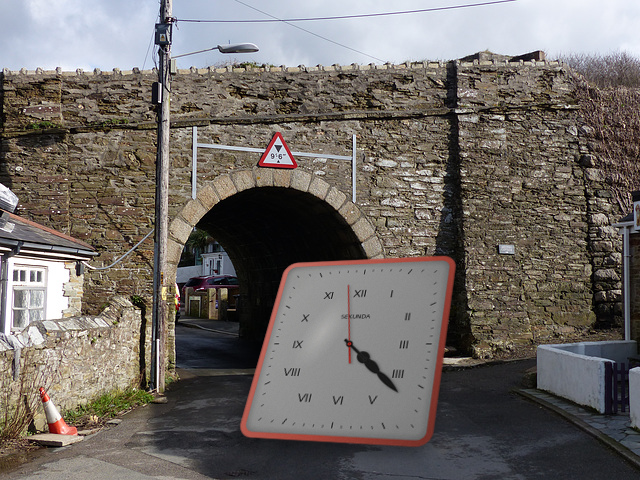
4.21.58
